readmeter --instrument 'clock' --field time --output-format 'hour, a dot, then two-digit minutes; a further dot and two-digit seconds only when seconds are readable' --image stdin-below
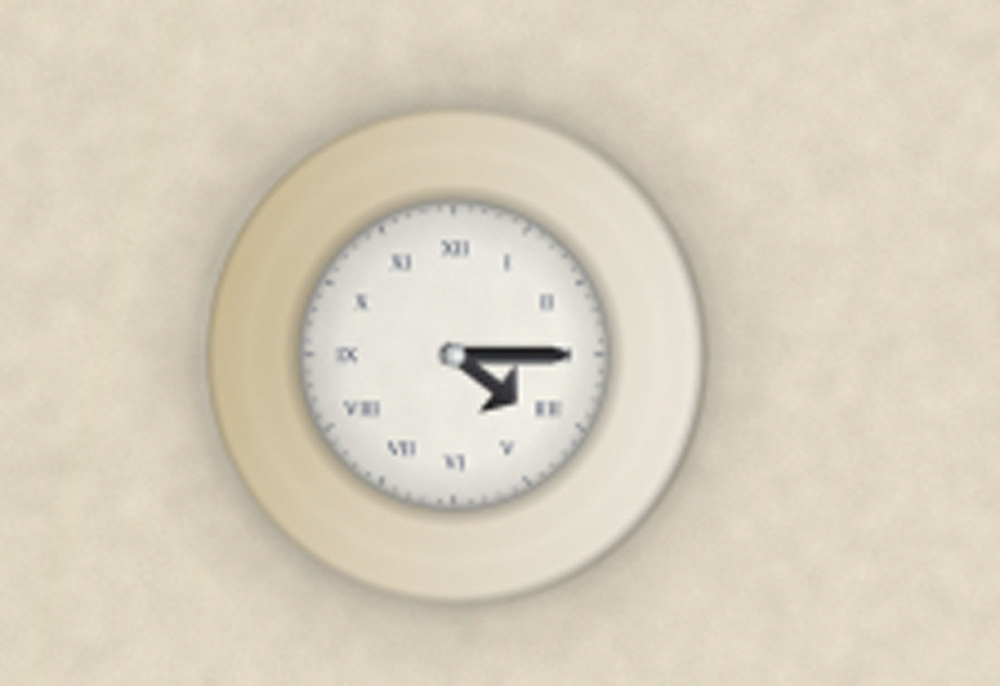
4.15
